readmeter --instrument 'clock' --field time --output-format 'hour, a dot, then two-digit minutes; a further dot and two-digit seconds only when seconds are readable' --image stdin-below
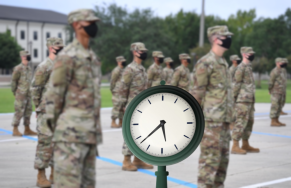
5.38
